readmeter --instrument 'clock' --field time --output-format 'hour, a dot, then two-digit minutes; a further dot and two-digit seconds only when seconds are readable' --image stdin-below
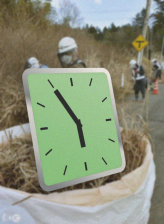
5.55
